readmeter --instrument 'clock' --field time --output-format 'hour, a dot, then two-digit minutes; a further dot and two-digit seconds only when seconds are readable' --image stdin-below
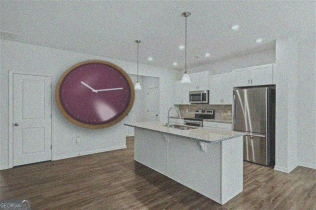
10.14
